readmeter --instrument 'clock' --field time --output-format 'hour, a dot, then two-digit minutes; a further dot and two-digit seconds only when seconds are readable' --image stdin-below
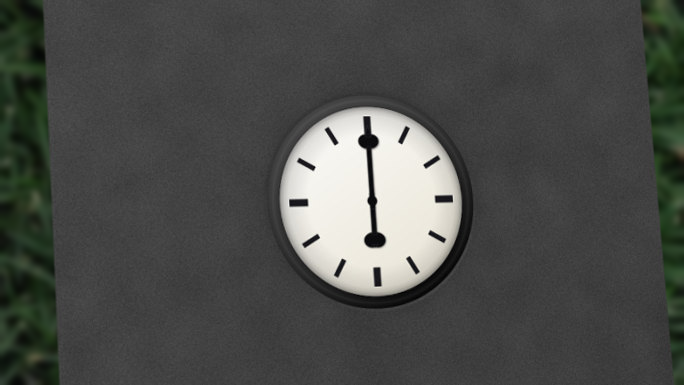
6.00
